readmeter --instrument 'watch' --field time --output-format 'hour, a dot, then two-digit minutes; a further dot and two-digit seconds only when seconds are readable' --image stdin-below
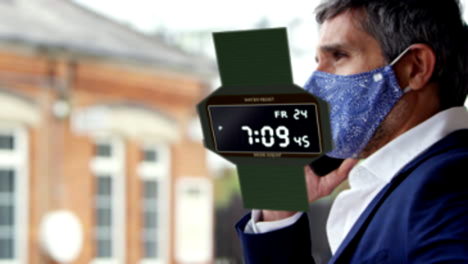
7.09.45
